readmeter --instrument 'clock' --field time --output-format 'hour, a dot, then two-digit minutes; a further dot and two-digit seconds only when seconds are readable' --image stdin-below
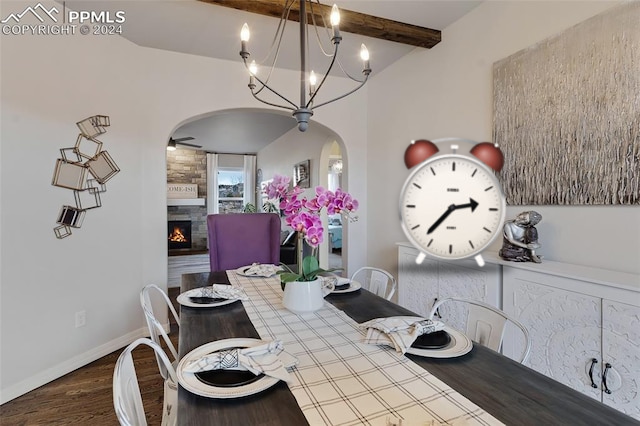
2.37
